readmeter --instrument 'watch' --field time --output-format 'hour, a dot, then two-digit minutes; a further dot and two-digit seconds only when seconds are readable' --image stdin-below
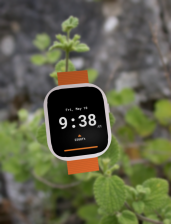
9.38
